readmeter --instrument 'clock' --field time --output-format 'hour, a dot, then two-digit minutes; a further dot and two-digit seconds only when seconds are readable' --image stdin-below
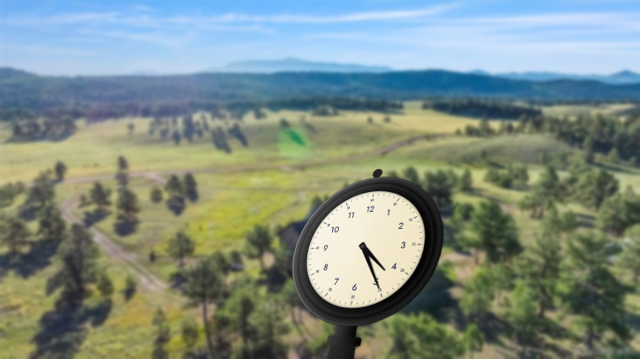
4.25
